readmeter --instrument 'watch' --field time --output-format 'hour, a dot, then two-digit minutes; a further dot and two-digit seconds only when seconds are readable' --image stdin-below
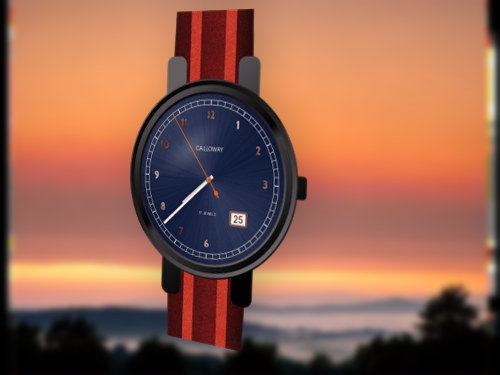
7.37.54
